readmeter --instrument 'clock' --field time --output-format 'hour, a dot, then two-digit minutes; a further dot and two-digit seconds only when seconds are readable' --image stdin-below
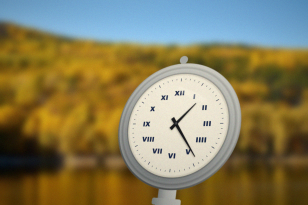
1.24
